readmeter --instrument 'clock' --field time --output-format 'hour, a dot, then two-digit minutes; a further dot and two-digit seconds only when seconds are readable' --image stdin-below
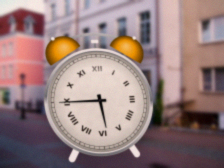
5.45
